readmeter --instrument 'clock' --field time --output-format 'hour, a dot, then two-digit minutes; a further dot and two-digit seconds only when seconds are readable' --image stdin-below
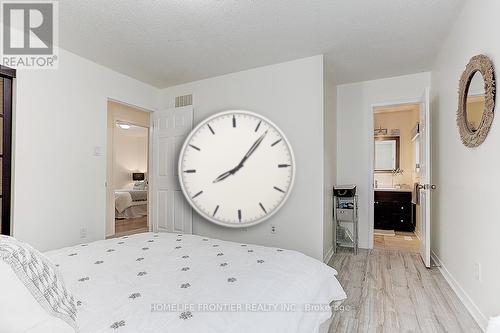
8.07
